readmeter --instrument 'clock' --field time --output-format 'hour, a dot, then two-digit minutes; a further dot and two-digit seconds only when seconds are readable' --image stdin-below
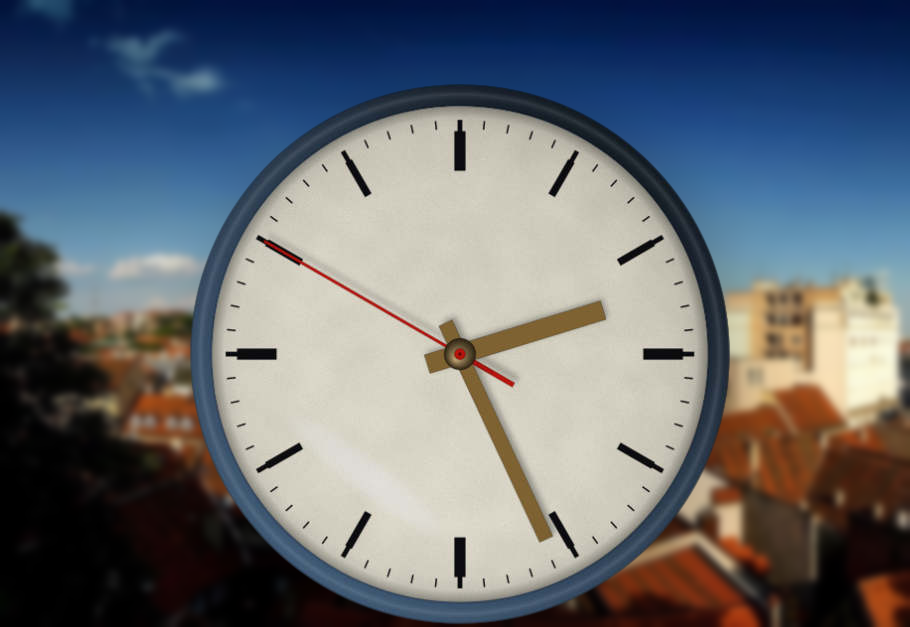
2.25.50
